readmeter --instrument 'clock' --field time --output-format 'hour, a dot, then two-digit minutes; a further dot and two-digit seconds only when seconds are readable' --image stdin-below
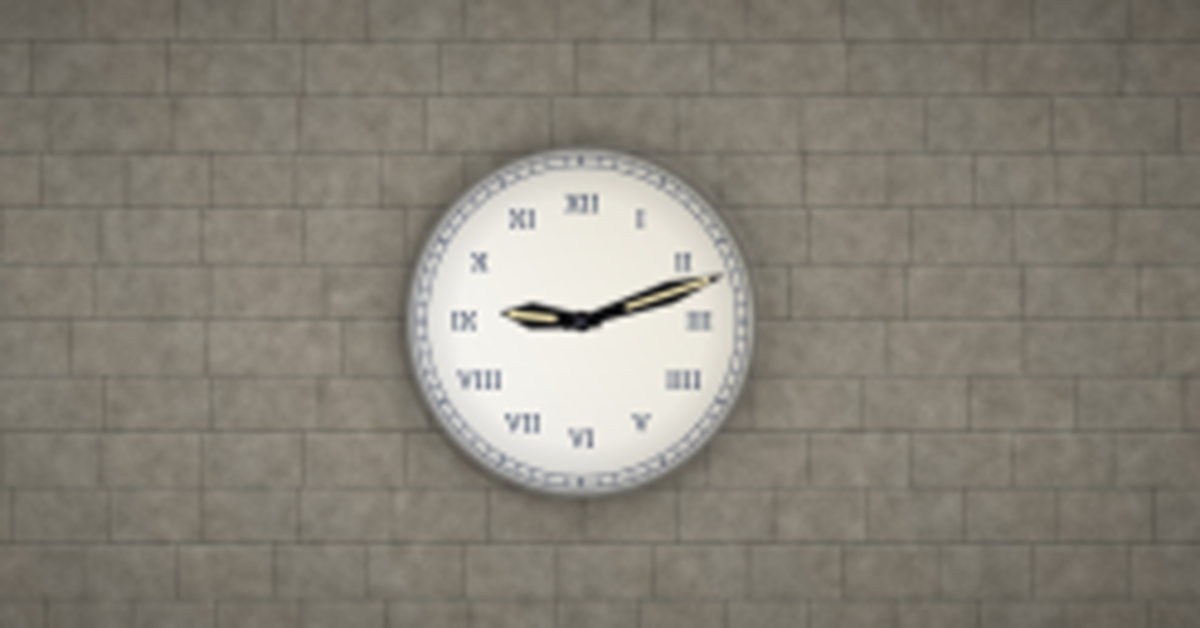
9.12
